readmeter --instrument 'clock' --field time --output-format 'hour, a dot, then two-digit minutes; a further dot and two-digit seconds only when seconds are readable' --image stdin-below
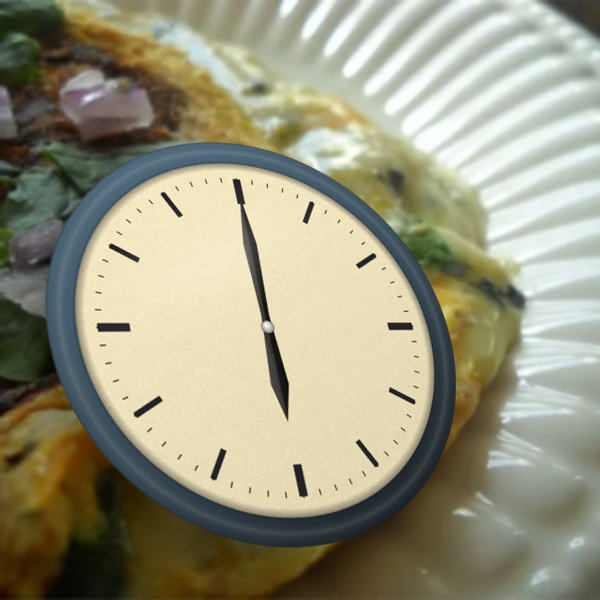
6.00
